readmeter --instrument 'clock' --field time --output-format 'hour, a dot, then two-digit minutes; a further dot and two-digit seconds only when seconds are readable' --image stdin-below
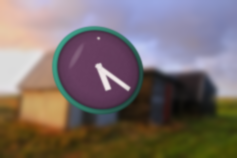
5.21
